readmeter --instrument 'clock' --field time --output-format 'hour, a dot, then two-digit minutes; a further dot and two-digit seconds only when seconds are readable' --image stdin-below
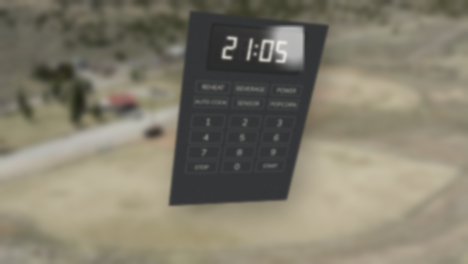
21.05
